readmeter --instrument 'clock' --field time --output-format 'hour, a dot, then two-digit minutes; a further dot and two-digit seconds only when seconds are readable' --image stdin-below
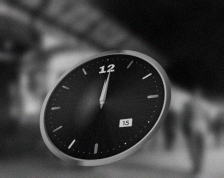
12.01
